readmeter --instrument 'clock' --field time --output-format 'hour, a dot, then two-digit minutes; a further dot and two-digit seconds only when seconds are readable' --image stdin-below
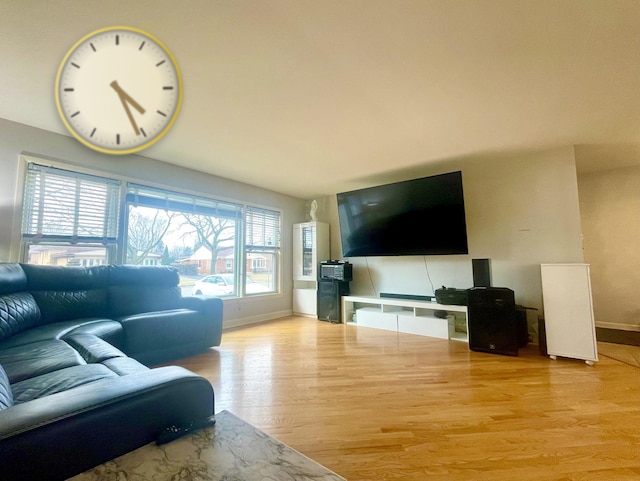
4.26
